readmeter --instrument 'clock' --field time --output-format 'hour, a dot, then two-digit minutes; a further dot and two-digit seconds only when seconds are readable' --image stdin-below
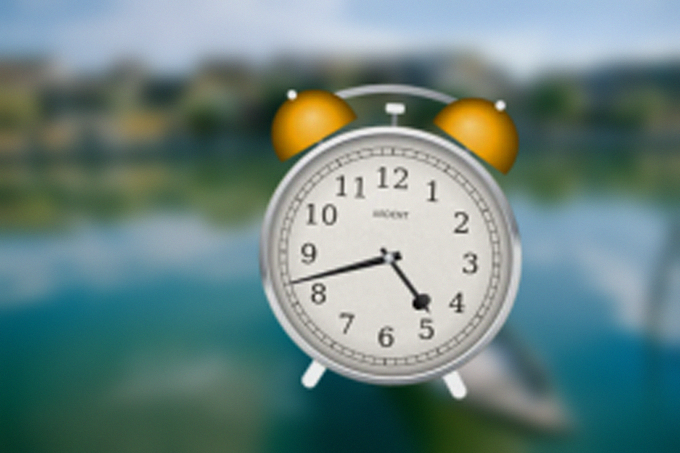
4.42
